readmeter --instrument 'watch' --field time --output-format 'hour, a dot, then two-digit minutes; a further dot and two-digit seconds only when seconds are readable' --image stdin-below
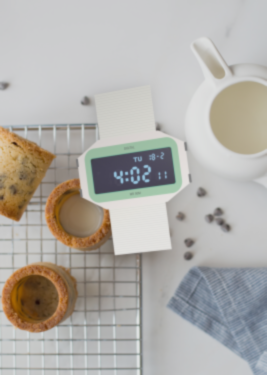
4.02
